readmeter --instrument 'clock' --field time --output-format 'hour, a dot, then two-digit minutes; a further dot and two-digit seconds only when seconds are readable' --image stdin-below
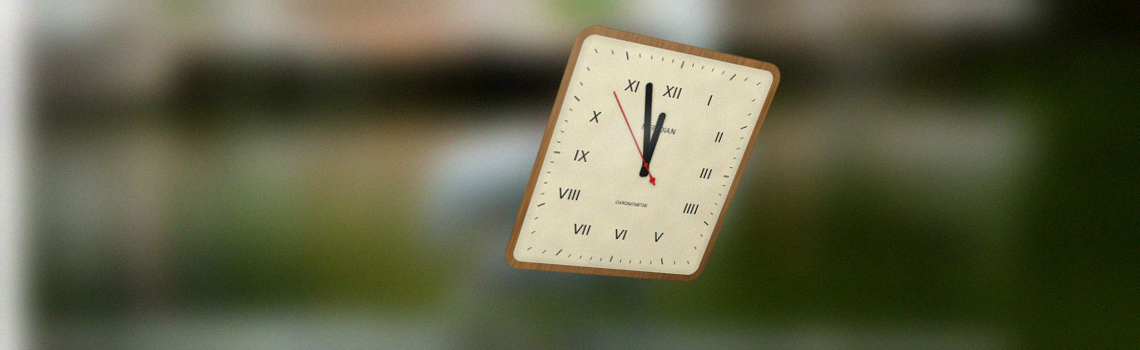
11.56.53
